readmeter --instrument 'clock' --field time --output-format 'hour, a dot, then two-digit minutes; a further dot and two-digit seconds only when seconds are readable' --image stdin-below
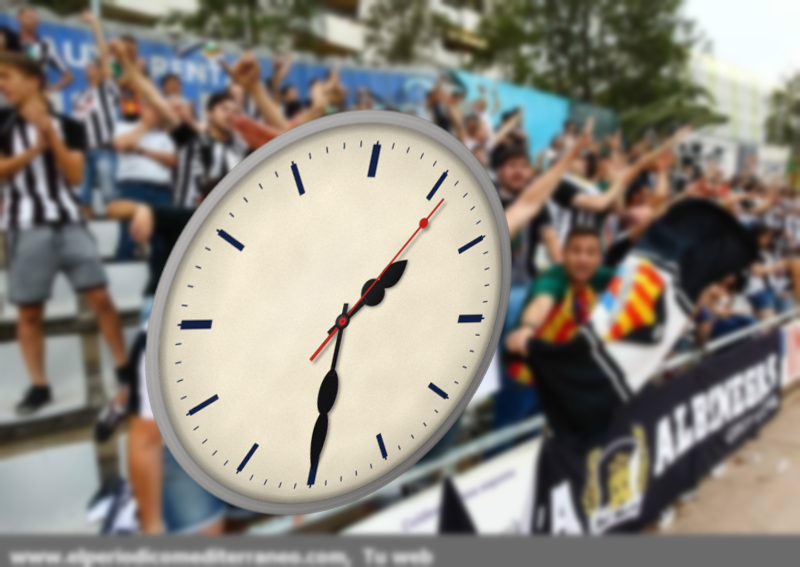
1.30.06
